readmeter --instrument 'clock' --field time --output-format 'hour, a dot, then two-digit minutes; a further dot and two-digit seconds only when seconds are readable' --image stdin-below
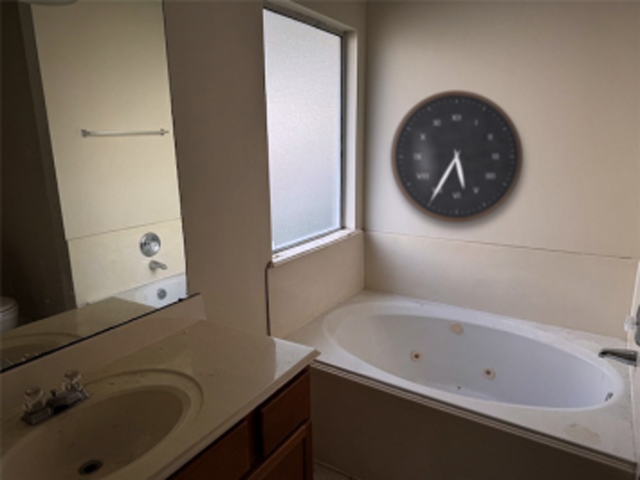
5.35
